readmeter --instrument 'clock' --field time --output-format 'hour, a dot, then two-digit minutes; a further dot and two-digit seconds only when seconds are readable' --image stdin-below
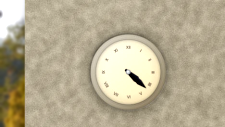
4.22
